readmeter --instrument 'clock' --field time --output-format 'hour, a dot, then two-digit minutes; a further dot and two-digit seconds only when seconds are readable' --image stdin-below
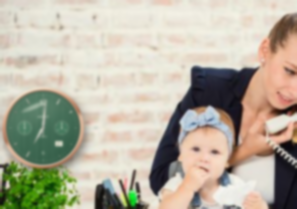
7.01
